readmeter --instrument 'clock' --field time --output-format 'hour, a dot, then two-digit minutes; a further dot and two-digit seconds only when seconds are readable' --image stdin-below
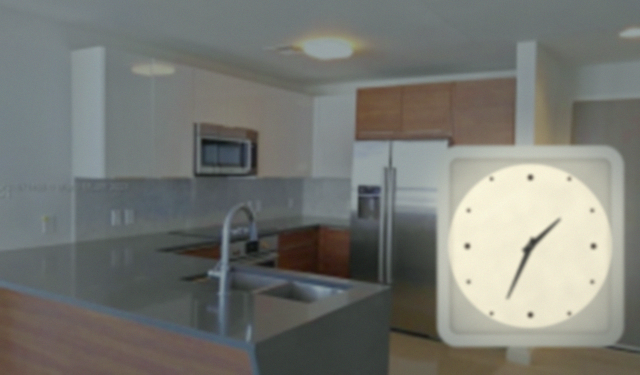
1.34
